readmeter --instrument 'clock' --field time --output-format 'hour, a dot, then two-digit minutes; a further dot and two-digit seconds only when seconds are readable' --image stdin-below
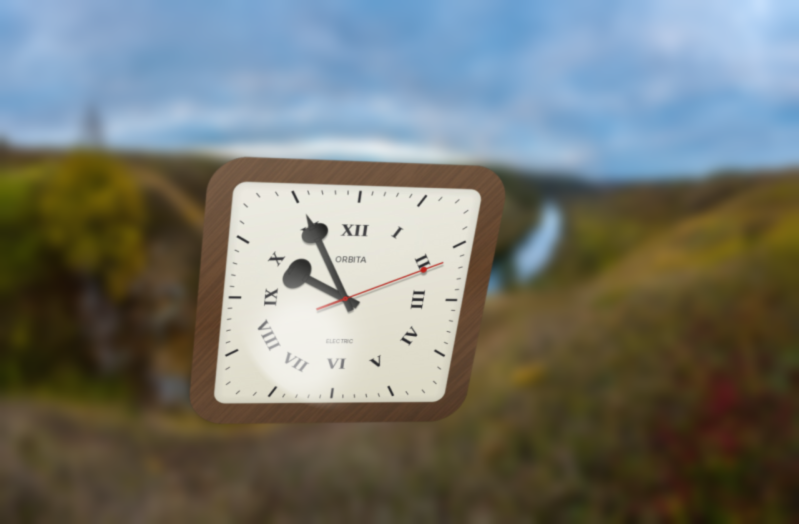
9.55.11
